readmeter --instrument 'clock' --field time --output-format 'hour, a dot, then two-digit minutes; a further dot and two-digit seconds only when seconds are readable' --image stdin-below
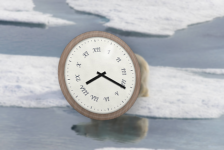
8.21
